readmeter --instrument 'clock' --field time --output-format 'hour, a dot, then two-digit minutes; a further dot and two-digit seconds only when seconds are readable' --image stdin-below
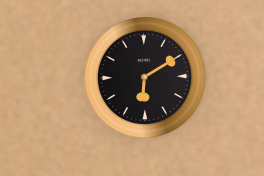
6.10
